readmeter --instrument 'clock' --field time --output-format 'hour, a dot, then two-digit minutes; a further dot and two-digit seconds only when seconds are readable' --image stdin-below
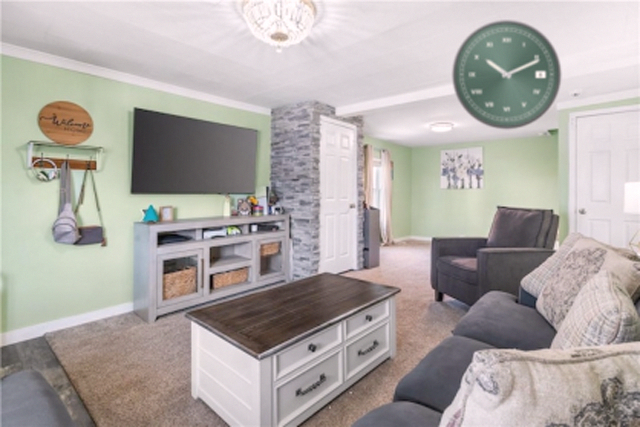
10.11
